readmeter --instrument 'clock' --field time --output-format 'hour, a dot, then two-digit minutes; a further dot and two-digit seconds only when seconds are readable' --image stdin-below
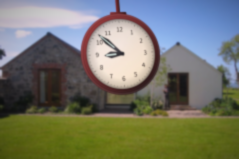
8.52
